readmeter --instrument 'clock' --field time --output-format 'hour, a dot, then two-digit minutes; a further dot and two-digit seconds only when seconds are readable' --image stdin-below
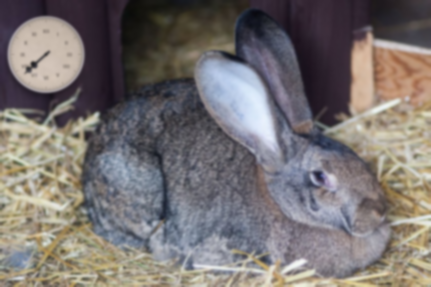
7.38
